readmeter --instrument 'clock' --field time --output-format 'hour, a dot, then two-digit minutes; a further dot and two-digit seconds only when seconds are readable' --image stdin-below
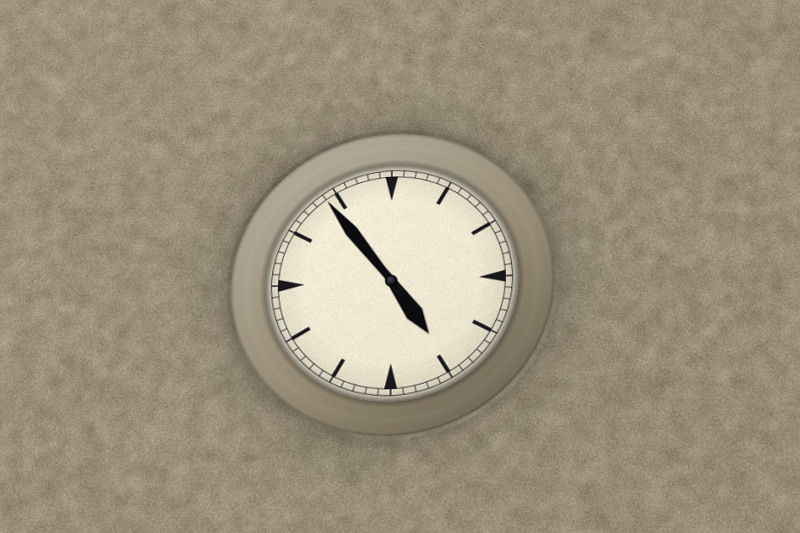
4.54
